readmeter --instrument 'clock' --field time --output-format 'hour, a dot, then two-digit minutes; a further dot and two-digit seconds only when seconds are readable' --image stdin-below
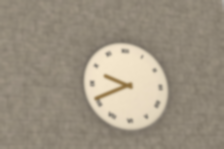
9.41
